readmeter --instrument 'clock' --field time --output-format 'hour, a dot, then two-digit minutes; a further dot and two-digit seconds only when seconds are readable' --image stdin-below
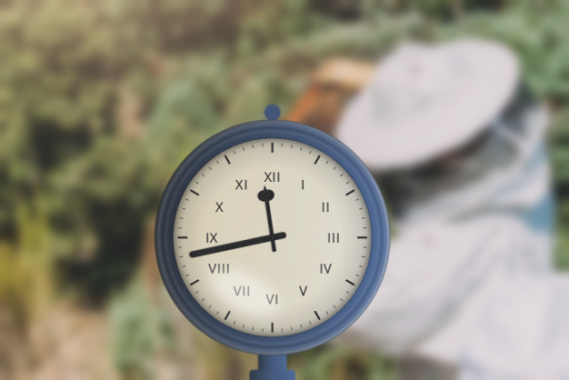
11.43
